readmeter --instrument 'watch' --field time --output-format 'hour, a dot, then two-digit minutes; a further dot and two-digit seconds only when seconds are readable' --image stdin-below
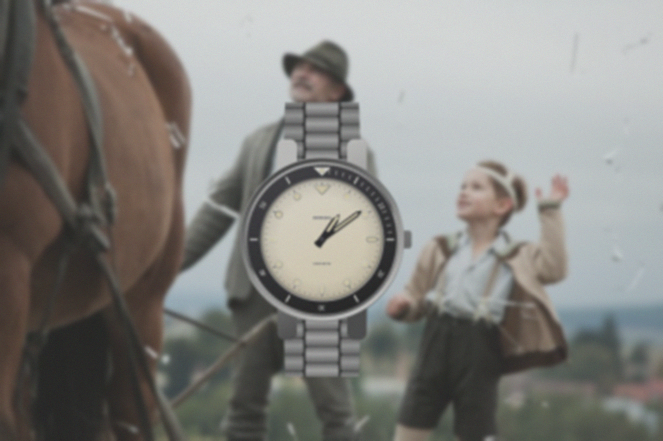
1.09
